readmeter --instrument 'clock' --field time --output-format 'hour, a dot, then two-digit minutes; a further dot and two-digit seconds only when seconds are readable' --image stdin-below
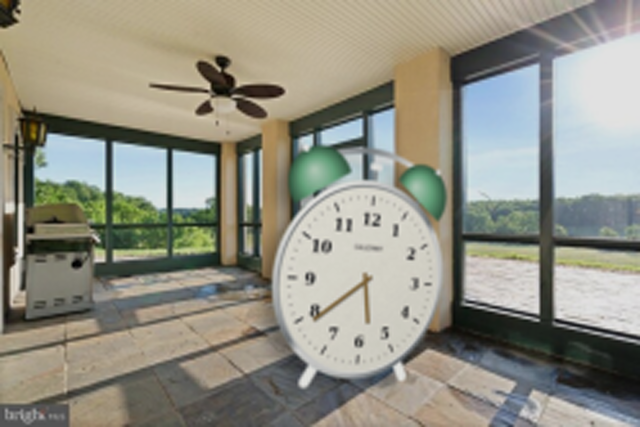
5.39
